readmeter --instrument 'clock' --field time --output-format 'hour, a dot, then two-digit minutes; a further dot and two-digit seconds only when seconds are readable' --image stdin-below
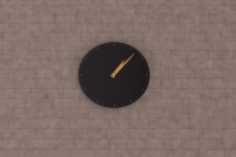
1.07
